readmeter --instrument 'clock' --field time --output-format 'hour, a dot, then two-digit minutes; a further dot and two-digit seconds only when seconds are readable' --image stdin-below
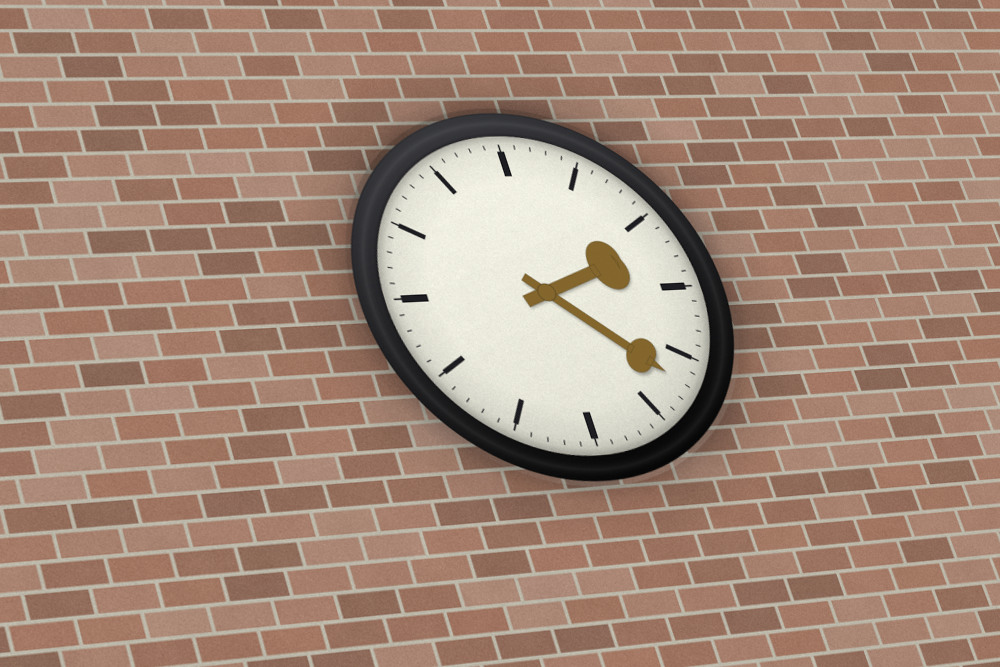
2.22
